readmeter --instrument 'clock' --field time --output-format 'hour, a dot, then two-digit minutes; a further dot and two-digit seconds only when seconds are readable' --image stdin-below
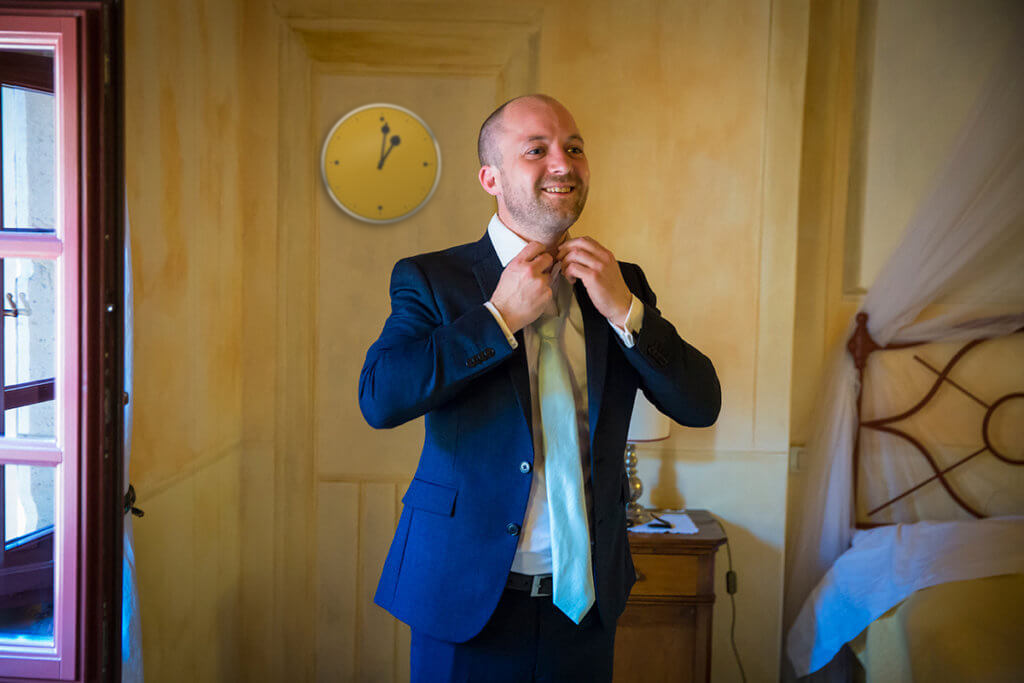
1.01
